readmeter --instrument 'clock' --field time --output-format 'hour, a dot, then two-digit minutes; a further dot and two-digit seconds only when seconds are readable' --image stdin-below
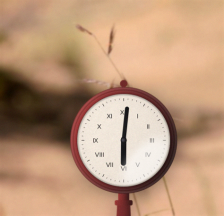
6.01
